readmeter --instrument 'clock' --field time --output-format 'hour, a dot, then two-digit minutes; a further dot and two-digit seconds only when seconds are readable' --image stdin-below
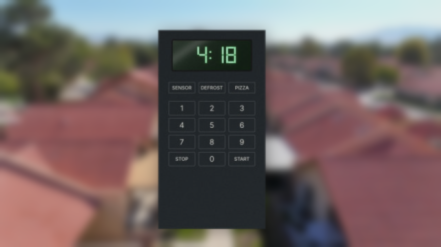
4.18
